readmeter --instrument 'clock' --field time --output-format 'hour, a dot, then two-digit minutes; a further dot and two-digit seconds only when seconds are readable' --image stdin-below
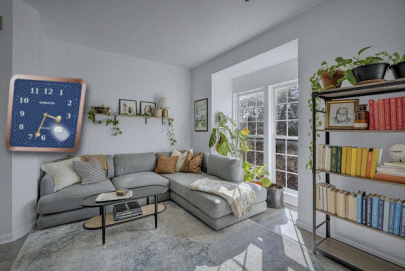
3.33
